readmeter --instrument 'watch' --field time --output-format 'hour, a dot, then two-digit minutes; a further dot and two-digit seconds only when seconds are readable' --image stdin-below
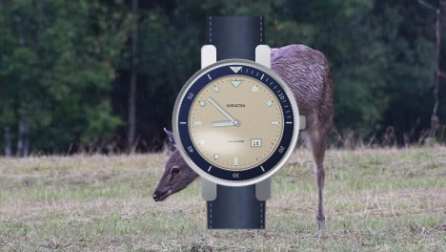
8.52
